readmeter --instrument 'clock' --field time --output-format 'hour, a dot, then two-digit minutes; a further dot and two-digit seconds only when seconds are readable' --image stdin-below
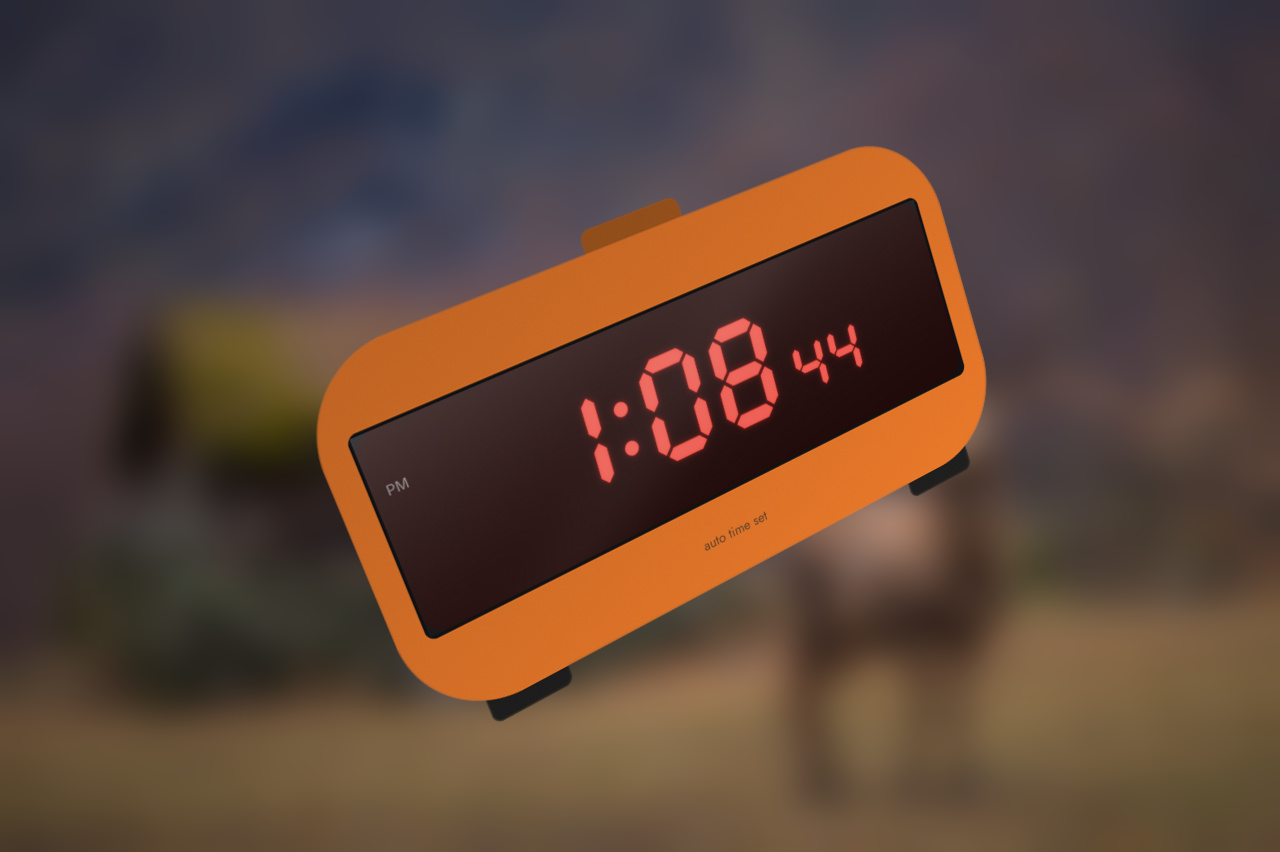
1.08.44
